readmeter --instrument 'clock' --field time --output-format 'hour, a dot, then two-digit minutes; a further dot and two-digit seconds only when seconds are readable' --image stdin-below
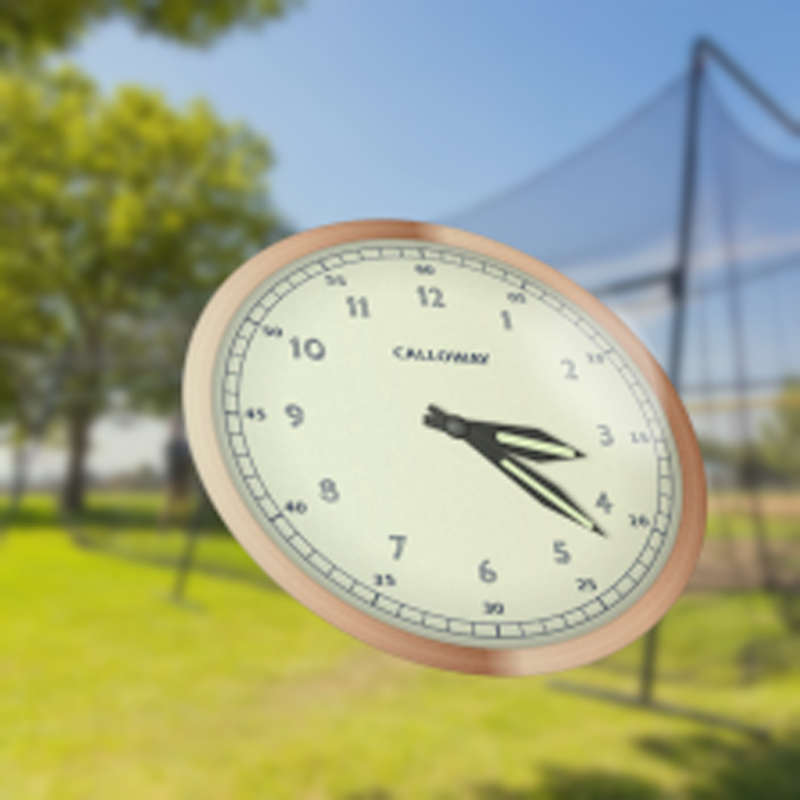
3.22
